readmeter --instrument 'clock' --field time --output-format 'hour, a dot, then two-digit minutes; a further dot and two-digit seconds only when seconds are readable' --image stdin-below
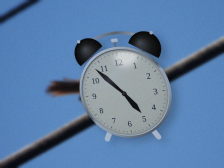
4.53
